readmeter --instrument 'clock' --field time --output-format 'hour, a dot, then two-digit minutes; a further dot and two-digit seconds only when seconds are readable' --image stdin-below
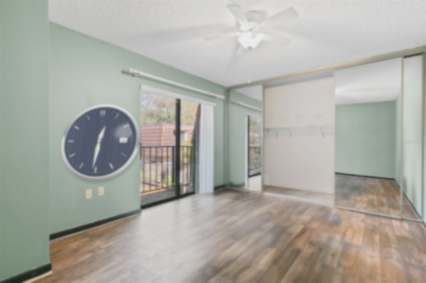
12.31
